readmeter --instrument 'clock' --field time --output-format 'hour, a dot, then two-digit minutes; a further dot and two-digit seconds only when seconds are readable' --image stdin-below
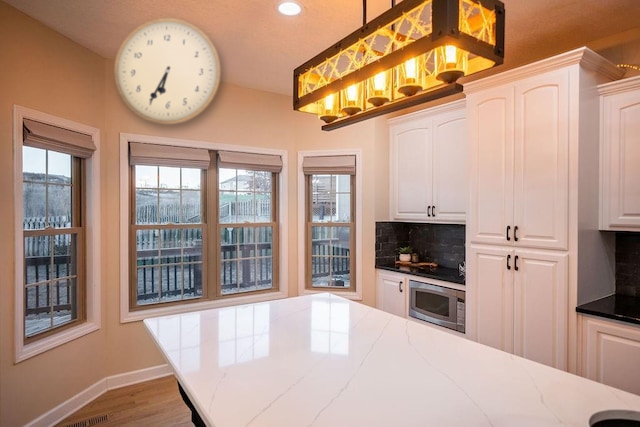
6.35
